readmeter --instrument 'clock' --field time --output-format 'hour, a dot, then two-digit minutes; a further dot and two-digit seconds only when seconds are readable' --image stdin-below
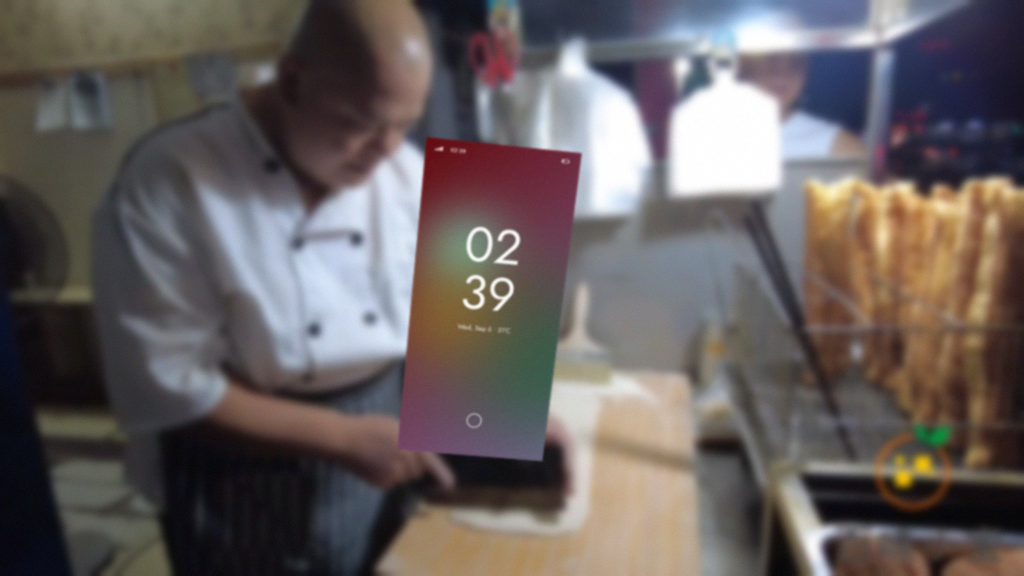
2.39
